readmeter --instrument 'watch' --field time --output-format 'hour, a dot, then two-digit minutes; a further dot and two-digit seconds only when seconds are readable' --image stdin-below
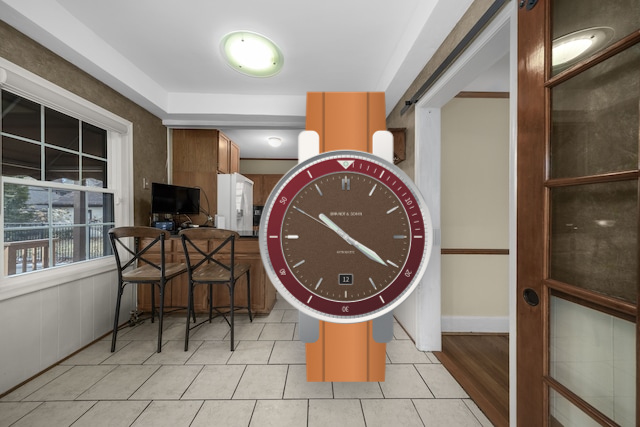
10.20.50
